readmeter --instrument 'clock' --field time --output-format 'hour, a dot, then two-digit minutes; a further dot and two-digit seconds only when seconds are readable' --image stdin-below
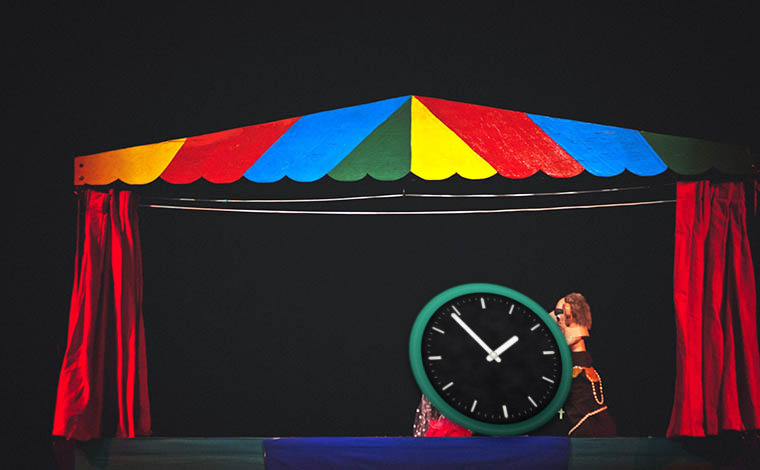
1.54
